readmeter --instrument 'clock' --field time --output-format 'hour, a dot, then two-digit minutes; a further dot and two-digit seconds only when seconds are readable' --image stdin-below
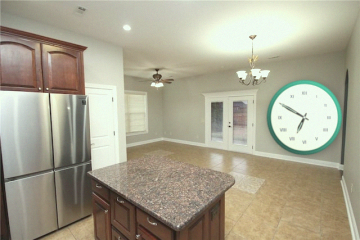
6.50
